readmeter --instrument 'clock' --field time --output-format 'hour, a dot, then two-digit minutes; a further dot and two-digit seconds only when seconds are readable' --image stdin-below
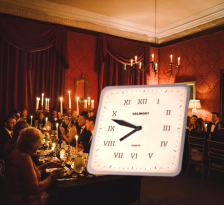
7.48
